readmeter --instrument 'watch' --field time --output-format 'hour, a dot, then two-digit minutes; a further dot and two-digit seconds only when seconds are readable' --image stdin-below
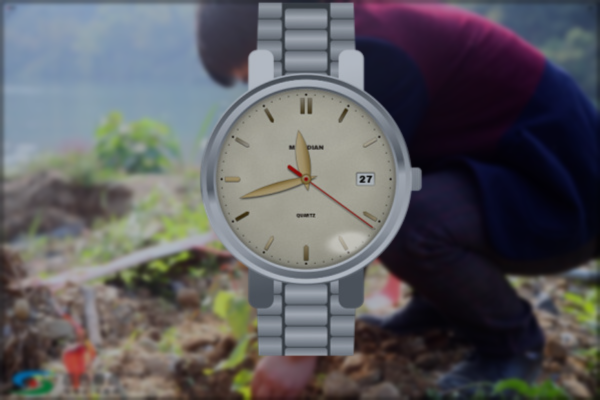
11.42.21
